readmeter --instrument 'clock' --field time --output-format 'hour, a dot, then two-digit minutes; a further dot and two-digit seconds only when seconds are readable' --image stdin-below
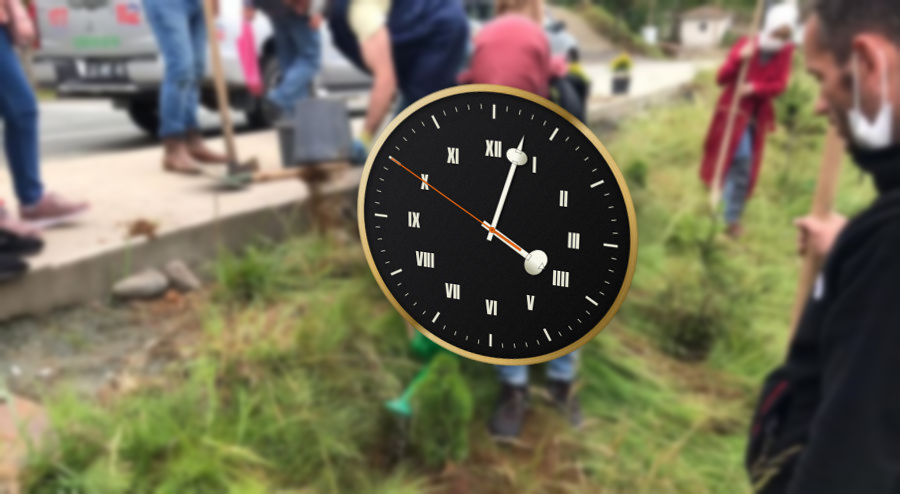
4.02.50
